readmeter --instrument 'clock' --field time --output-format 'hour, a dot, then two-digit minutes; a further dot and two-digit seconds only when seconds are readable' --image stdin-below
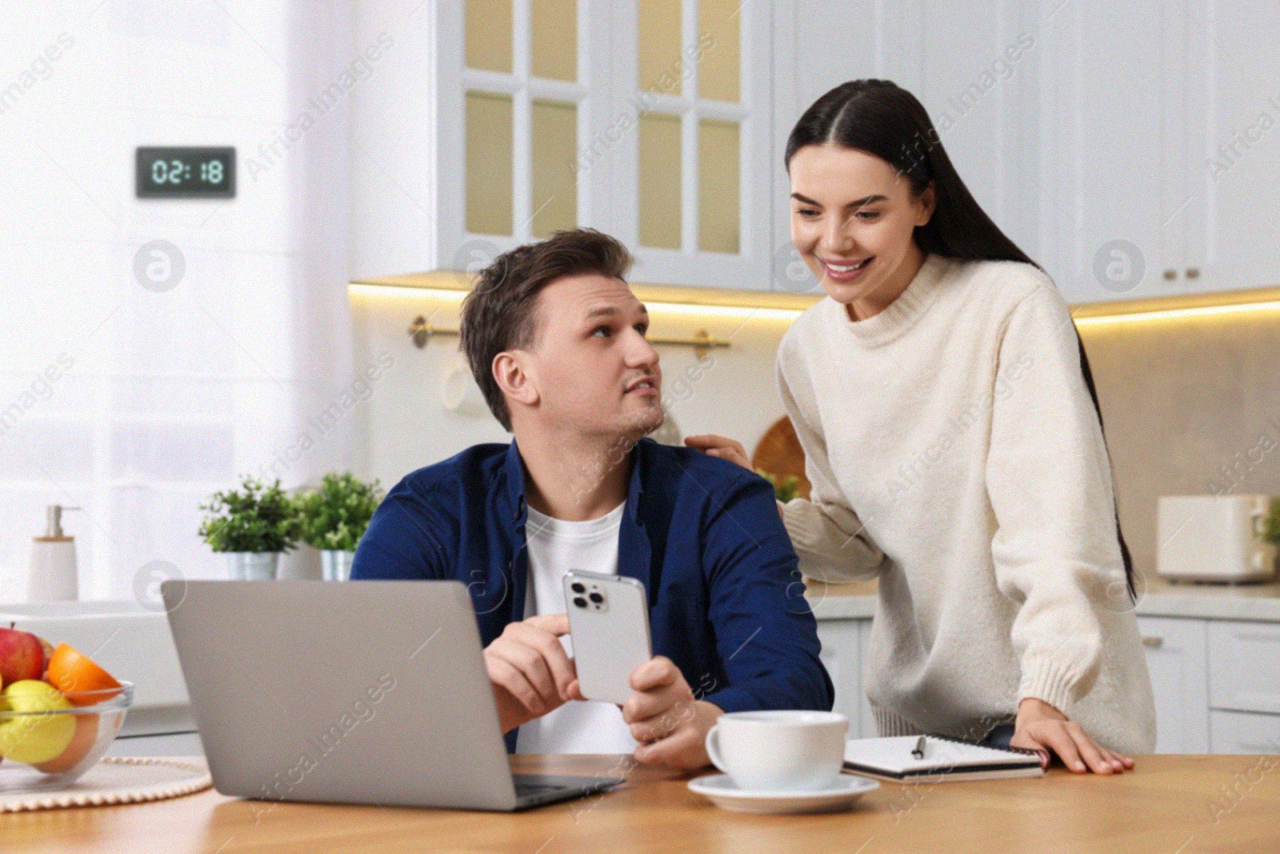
2.18
